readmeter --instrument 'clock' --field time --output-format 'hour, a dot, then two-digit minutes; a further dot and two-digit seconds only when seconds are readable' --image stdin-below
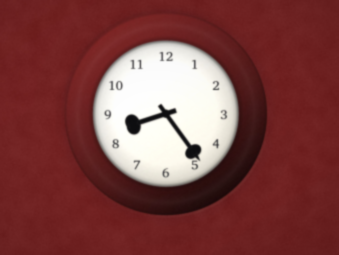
8.24
